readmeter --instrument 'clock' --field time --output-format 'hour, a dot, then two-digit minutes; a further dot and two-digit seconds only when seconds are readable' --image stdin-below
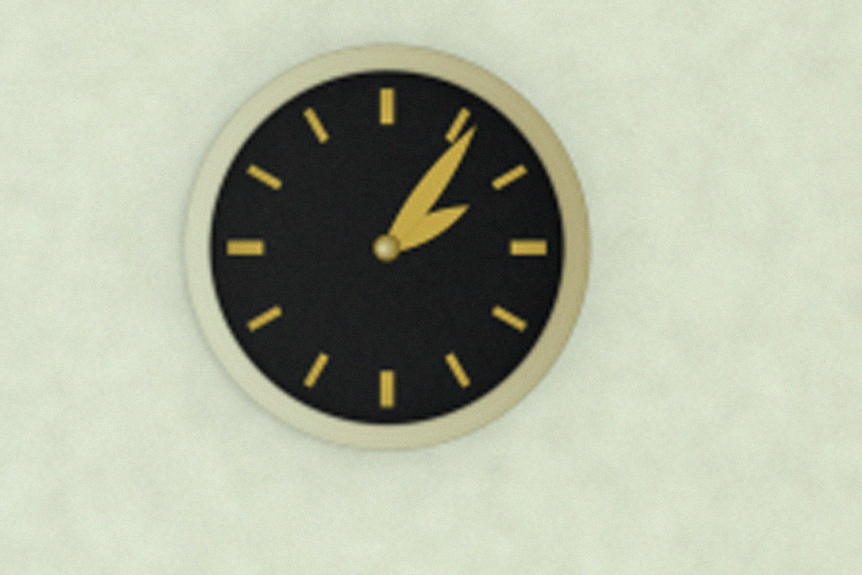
2.06
